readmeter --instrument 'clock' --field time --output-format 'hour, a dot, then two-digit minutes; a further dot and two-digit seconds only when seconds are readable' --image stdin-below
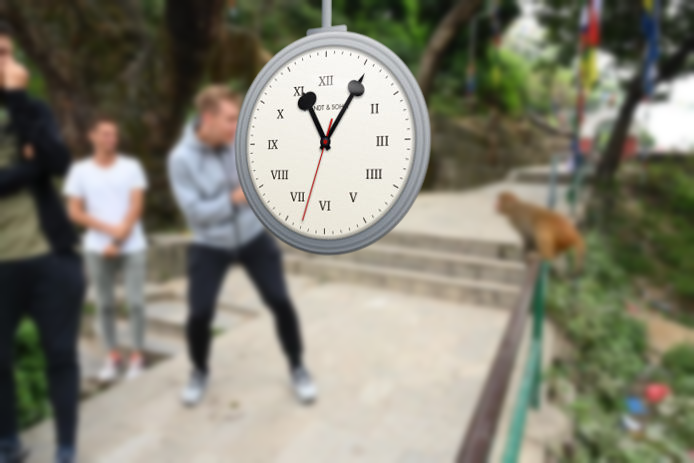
11.05.33
